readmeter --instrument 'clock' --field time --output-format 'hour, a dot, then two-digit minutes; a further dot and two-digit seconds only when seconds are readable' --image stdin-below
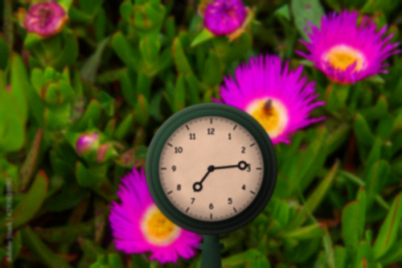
7.14
